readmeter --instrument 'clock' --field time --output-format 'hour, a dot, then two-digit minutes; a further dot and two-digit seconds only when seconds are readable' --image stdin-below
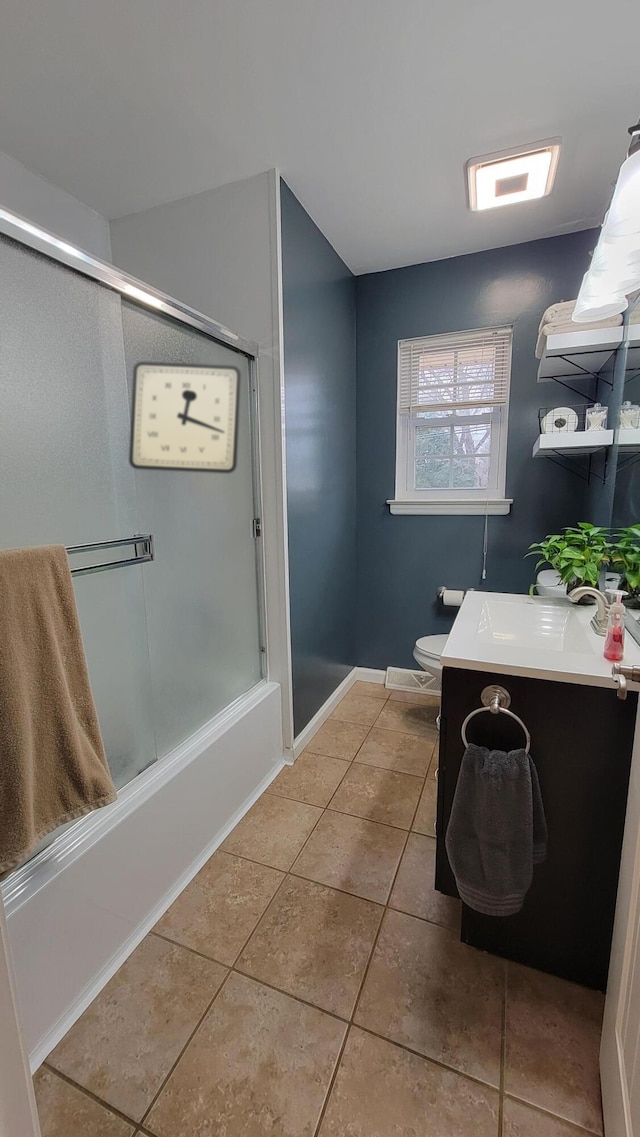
12.18
